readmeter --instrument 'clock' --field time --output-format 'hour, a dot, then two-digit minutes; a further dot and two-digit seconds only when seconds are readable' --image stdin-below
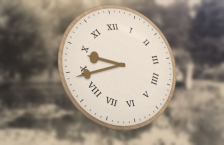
9.44
